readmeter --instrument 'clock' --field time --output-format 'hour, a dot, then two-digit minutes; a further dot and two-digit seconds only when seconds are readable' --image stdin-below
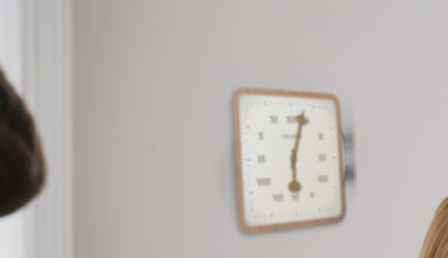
6.03
